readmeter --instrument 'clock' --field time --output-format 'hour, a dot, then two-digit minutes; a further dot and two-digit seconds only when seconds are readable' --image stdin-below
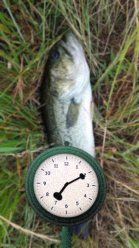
7.10
